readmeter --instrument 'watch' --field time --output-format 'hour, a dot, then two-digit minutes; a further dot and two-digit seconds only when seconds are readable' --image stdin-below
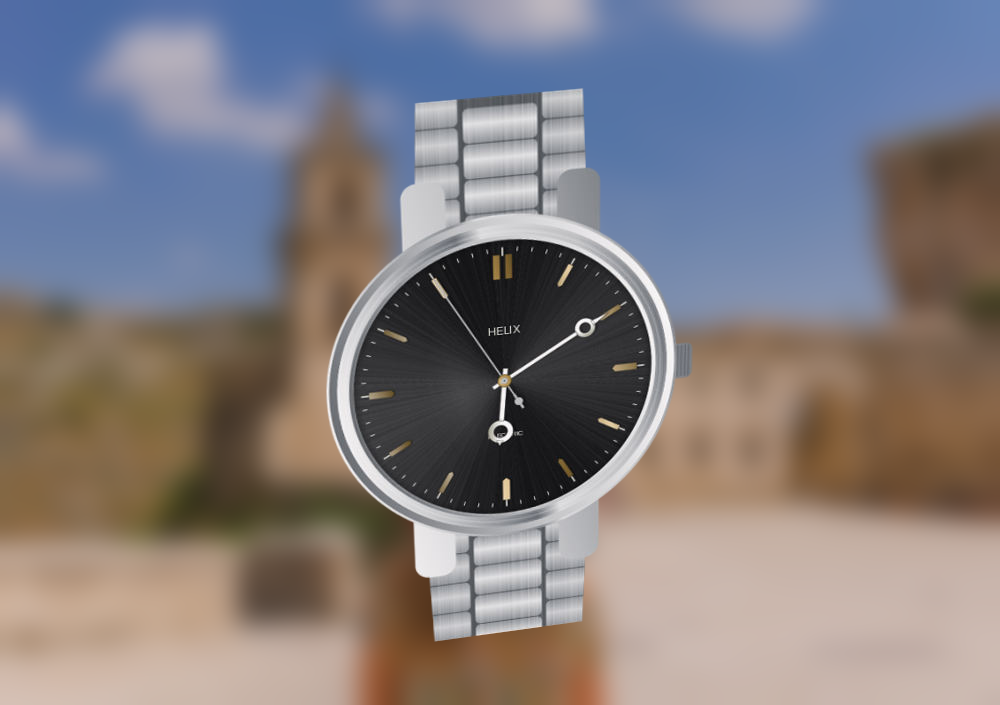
6.09.55
